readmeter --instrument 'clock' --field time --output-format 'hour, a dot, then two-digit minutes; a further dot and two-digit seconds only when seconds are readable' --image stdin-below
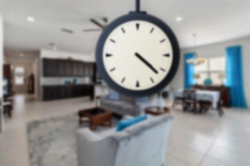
4.22
